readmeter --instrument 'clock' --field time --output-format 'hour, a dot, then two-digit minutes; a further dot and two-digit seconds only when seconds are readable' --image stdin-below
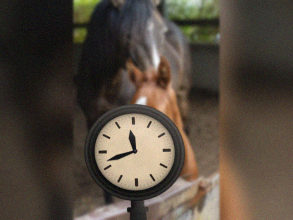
11.42
